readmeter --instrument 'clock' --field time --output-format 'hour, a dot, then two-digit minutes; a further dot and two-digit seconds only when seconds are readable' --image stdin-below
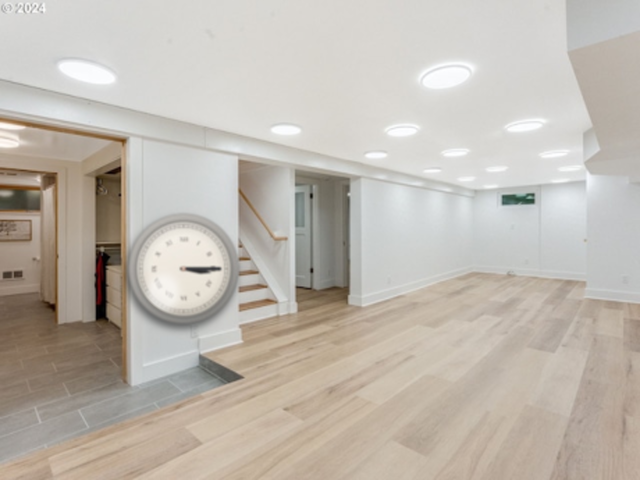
3.15
